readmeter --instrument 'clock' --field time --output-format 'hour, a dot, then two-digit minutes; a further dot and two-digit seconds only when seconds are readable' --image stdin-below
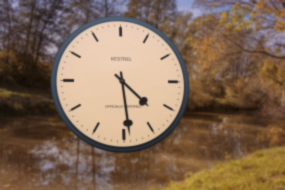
4.29
